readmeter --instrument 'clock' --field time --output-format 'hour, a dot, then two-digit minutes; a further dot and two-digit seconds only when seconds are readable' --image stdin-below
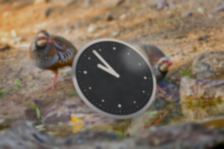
9.53
